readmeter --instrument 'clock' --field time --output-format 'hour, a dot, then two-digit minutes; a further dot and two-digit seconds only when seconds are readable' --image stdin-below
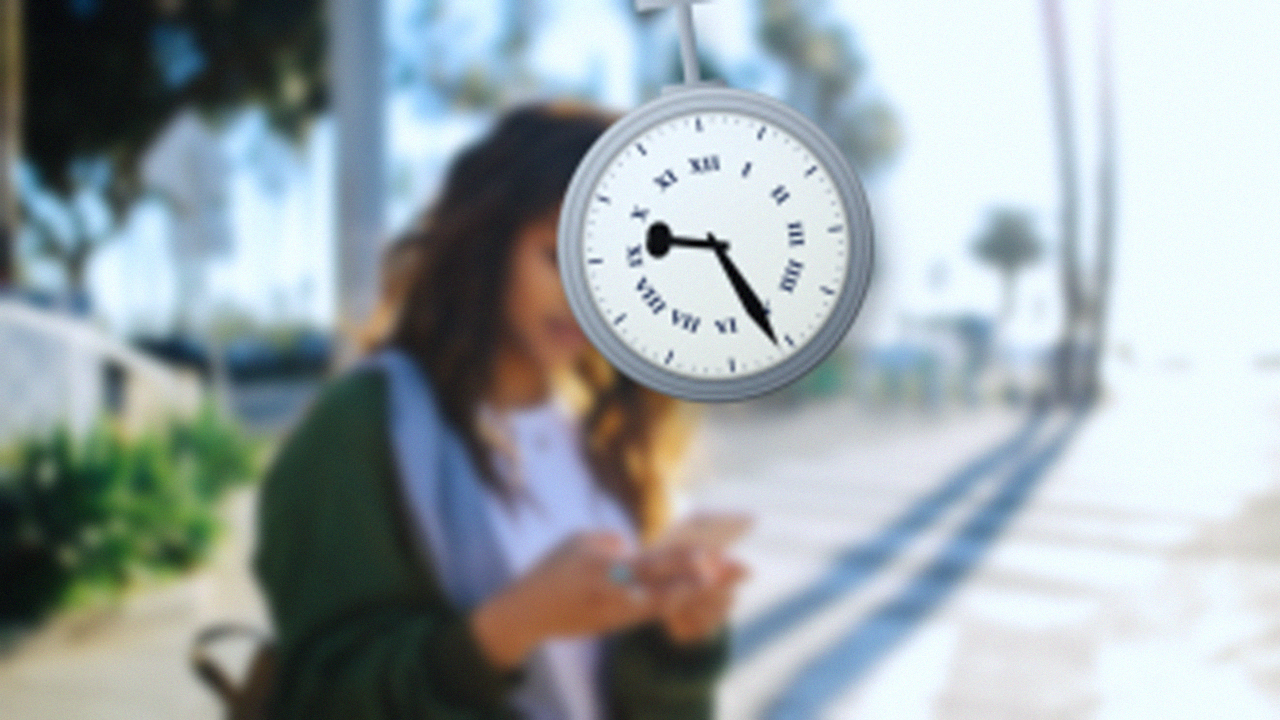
9.26
